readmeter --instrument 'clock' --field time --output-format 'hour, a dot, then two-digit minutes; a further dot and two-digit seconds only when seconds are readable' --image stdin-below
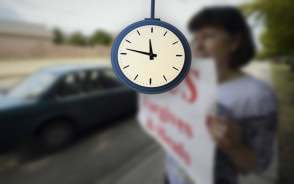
11.47
